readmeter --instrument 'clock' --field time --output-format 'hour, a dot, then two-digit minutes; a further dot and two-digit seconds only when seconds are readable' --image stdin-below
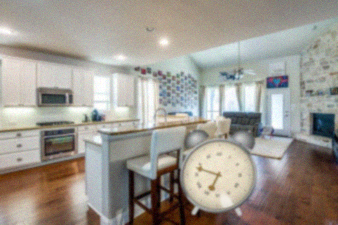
6.48
